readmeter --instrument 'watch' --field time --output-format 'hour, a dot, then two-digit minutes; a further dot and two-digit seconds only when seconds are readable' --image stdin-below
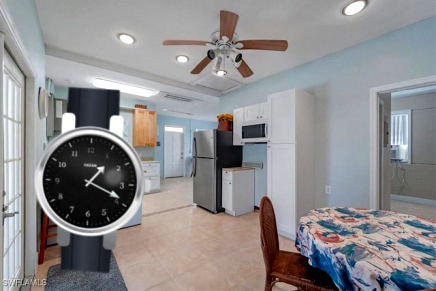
1.19
